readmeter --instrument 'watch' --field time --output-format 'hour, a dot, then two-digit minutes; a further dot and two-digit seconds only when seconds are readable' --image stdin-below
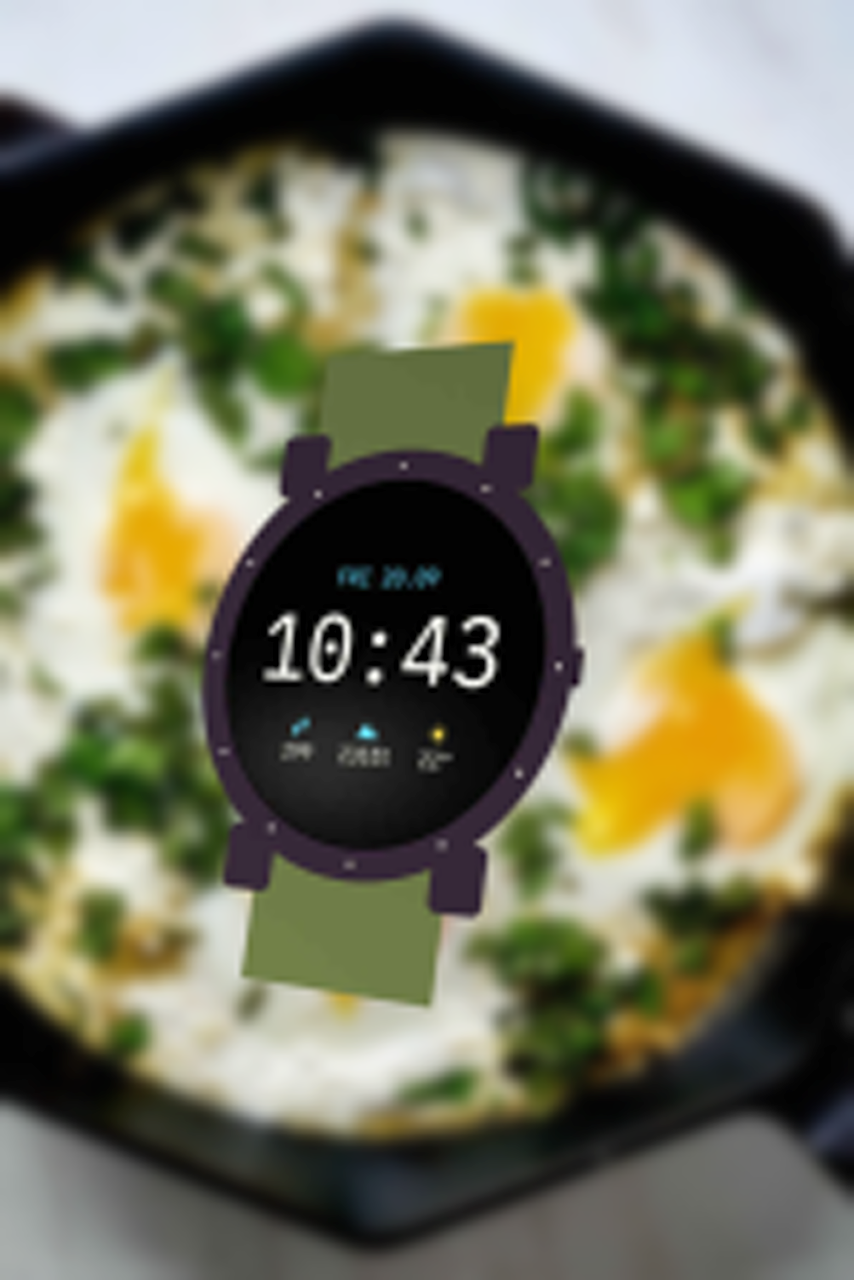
10.43
